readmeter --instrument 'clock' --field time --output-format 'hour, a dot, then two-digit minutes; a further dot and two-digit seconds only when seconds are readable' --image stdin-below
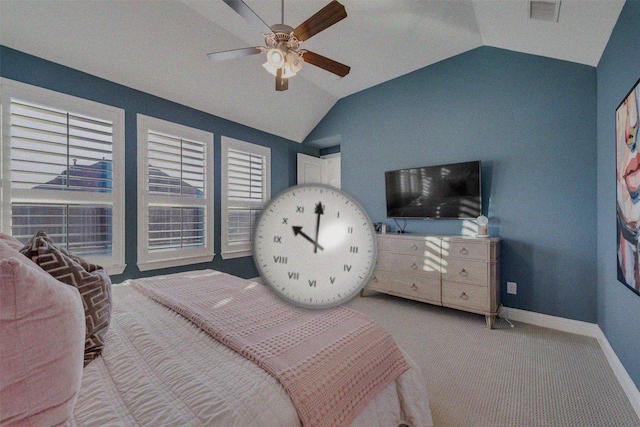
10.00
